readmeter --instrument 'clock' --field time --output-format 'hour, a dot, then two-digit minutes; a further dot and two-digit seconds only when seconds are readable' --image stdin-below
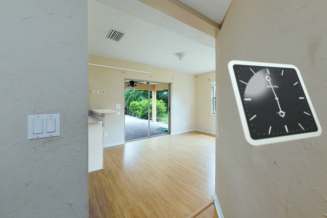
5.59
